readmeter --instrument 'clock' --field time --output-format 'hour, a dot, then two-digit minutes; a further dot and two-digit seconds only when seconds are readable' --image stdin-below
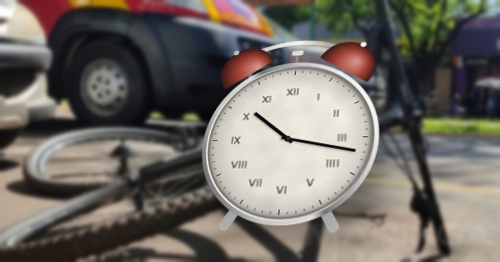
10.17
